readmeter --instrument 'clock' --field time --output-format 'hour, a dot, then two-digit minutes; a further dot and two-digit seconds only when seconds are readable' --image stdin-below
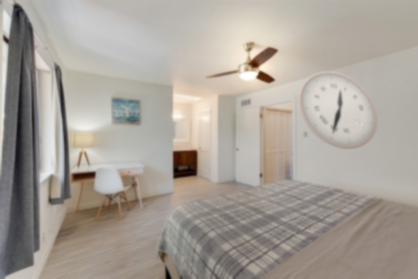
12.35
